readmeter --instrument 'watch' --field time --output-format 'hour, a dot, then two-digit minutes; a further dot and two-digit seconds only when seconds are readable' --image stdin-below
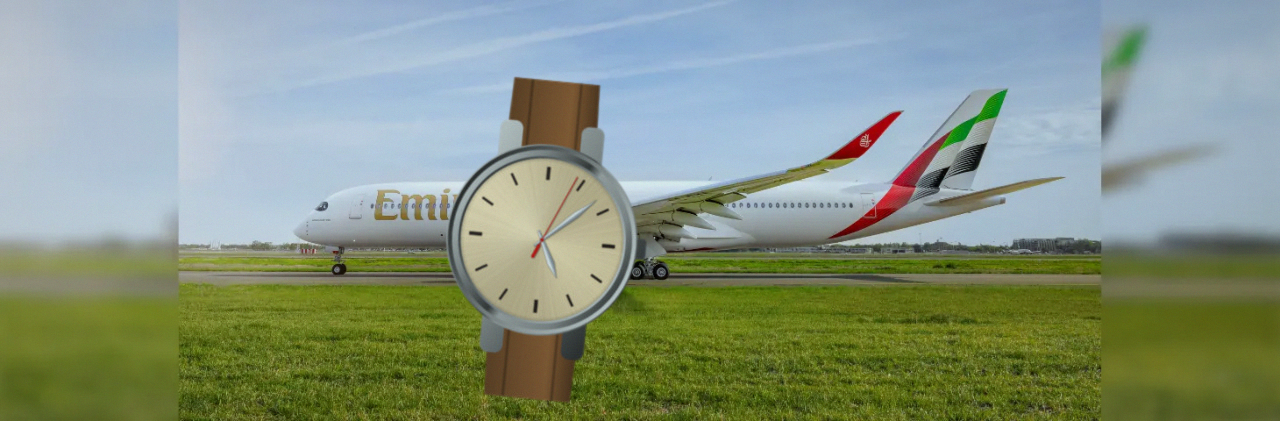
5.08.04
